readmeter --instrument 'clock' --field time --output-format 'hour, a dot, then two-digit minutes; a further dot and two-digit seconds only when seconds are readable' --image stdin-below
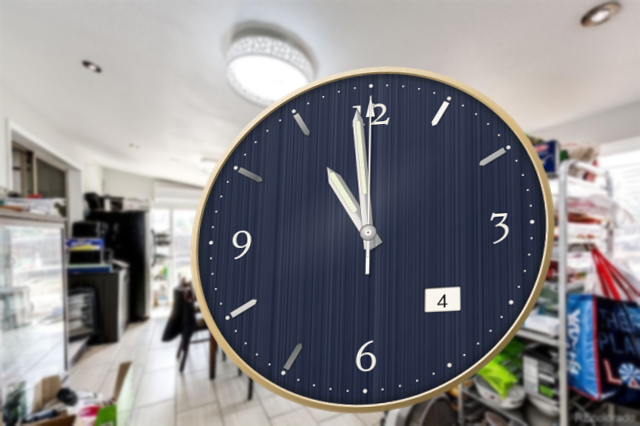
10.59.00
